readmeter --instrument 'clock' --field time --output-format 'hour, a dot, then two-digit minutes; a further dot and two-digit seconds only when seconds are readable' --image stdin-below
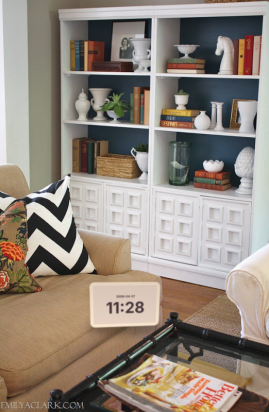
11.28
